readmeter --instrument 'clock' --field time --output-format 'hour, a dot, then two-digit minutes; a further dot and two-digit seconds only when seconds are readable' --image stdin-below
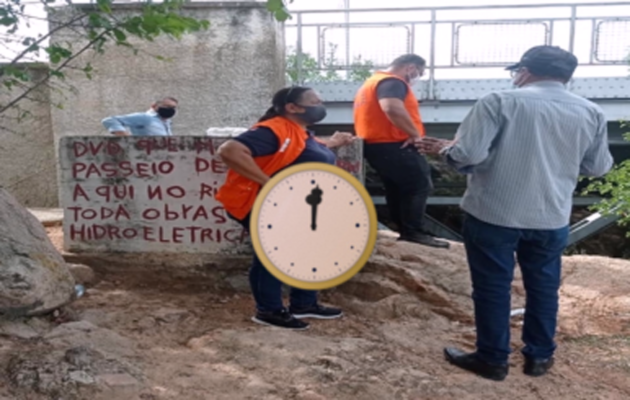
12.01
